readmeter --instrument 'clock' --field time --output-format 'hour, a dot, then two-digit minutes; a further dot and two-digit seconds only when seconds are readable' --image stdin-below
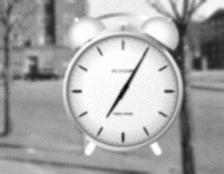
7.05
